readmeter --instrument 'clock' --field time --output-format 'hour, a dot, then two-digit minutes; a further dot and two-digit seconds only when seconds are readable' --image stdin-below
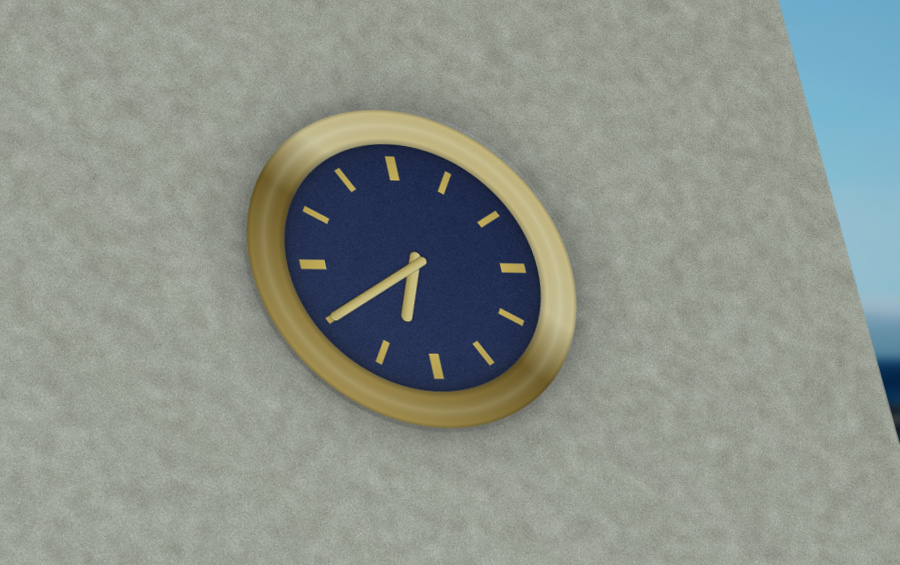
6.40
